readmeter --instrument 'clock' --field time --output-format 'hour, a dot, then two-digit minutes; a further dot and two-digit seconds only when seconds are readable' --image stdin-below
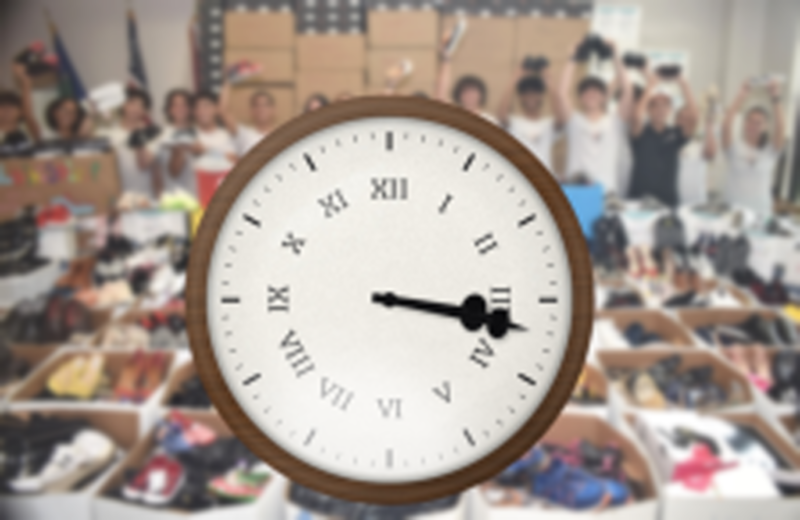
3.17
